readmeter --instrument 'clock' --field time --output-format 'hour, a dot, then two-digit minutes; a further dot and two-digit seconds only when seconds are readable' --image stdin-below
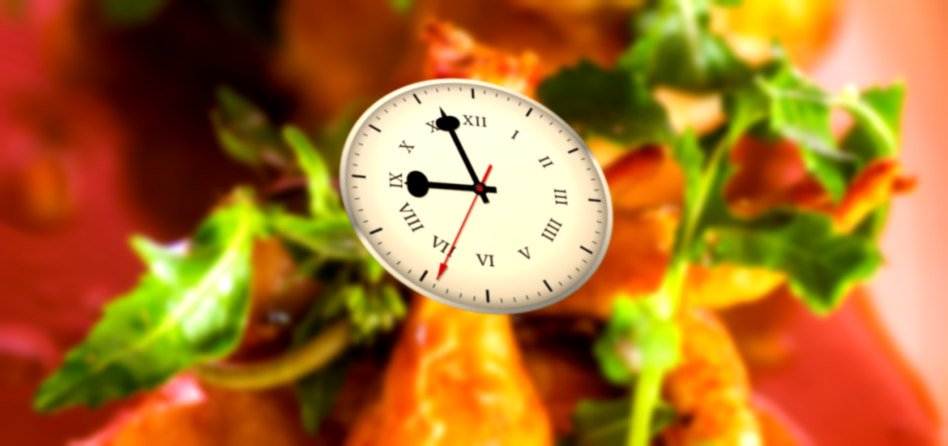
8.56.34
